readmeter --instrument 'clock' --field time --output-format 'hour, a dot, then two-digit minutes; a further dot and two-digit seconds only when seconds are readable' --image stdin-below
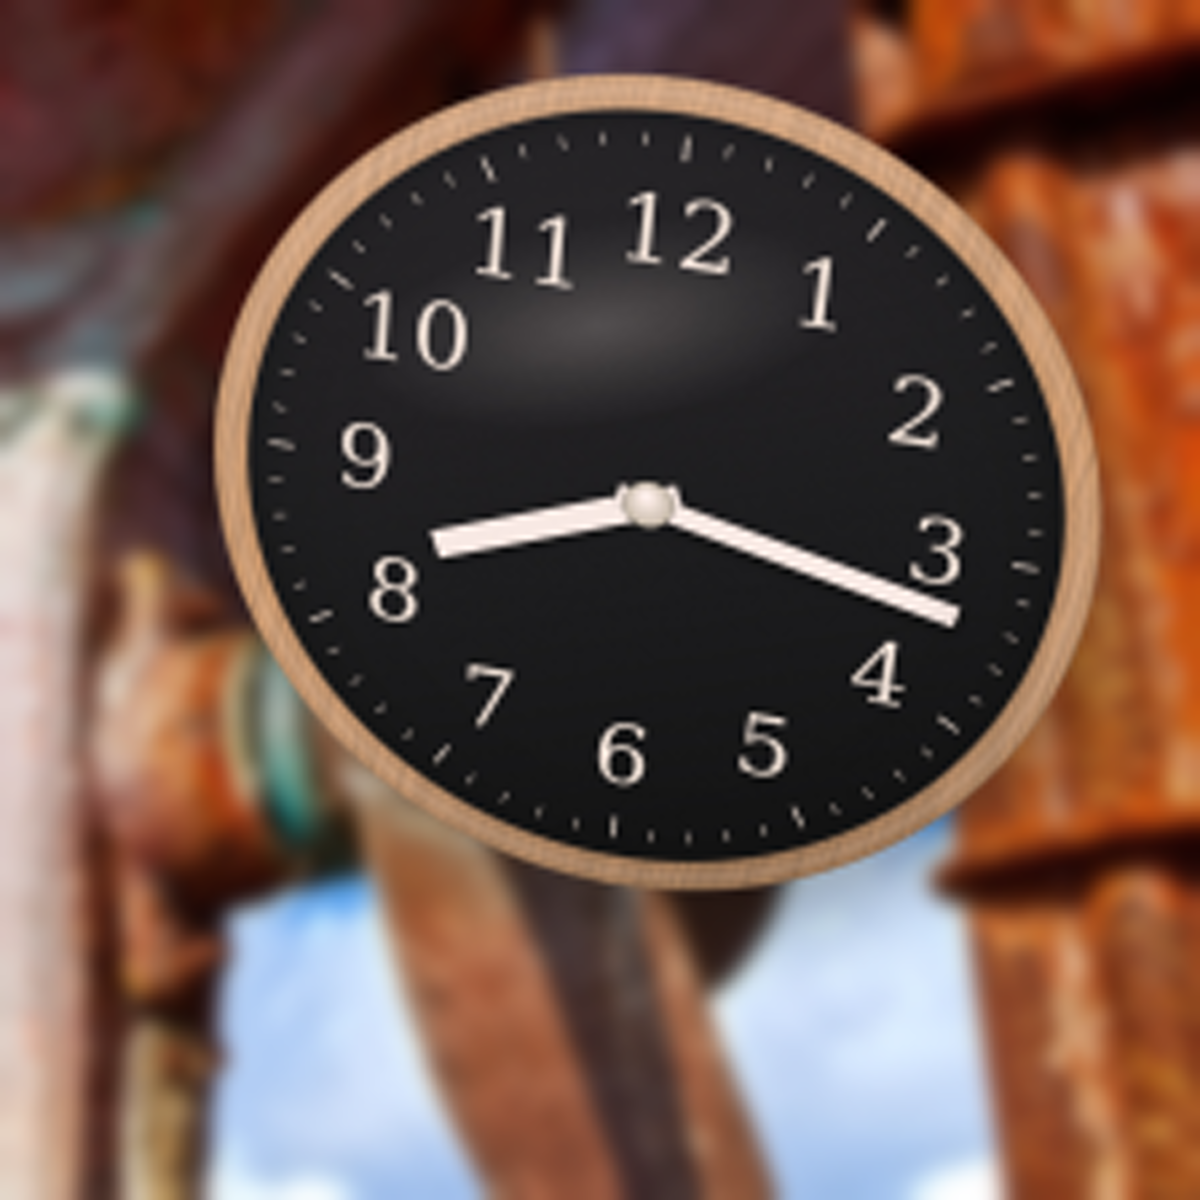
8.17
